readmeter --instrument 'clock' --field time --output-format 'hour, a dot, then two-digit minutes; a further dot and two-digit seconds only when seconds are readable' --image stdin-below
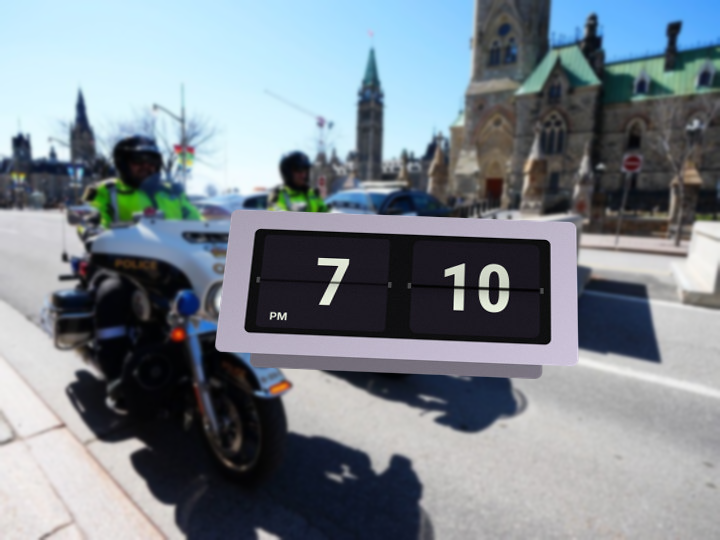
7.10
